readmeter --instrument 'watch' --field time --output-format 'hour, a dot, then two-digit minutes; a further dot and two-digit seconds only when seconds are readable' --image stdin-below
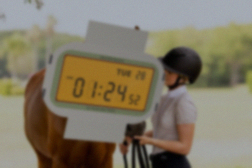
1.24
